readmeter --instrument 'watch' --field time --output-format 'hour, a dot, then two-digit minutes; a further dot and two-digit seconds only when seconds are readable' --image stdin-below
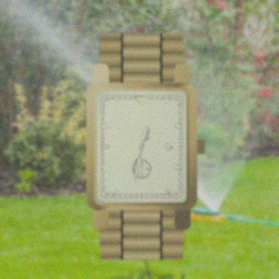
12.32
